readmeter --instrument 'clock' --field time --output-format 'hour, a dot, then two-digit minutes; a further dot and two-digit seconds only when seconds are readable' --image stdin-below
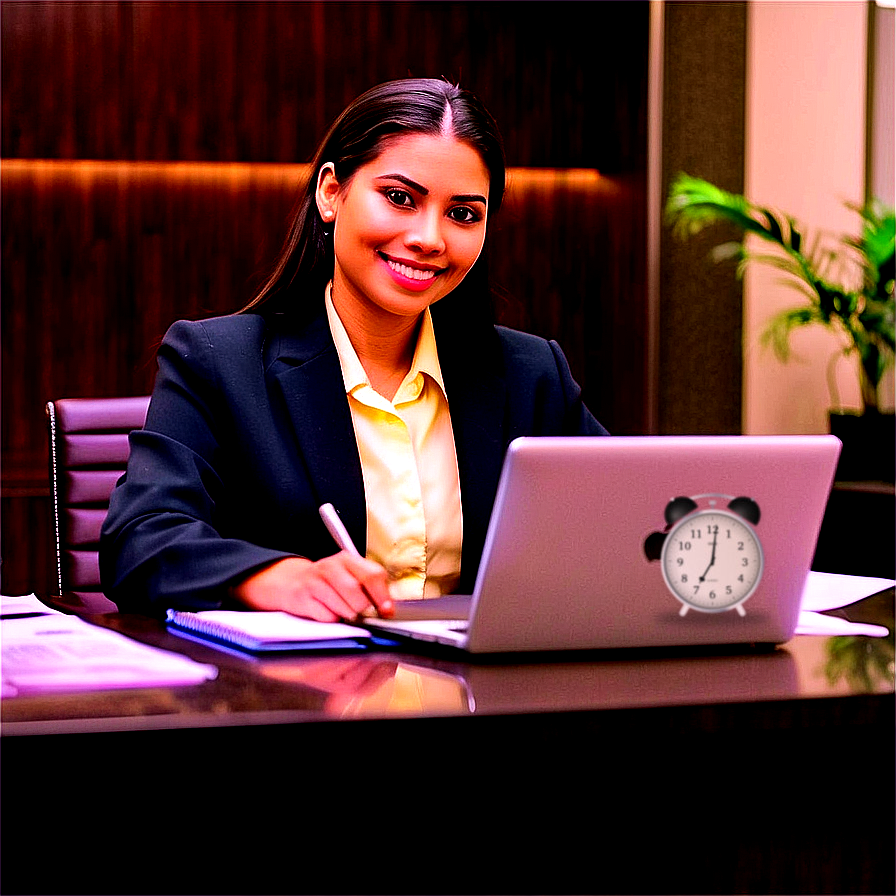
7.01
